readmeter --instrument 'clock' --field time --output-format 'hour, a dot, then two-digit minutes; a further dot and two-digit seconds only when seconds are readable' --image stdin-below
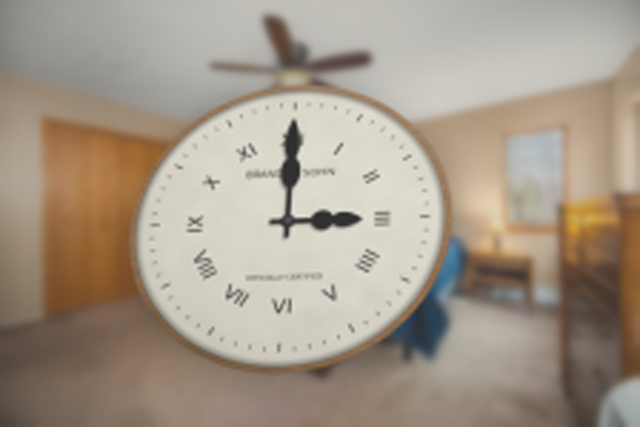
3.00
